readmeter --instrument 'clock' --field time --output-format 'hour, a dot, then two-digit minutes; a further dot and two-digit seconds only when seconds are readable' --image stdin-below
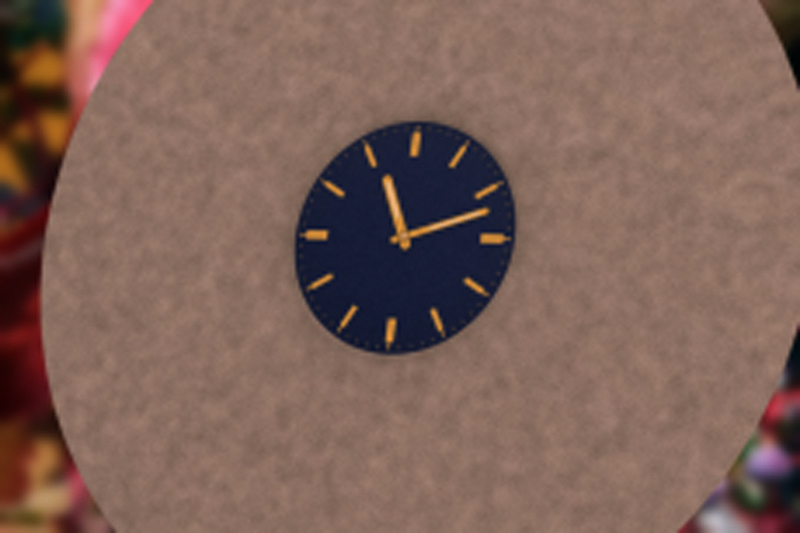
11.12
